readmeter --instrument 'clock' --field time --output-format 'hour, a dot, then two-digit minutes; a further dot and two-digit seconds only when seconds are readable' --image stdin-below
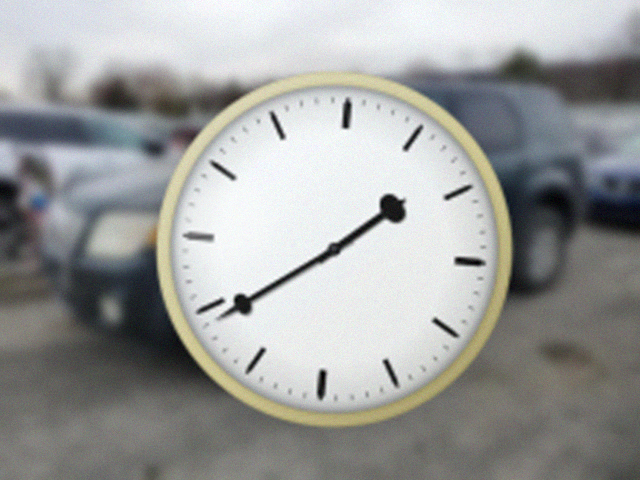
1.39
